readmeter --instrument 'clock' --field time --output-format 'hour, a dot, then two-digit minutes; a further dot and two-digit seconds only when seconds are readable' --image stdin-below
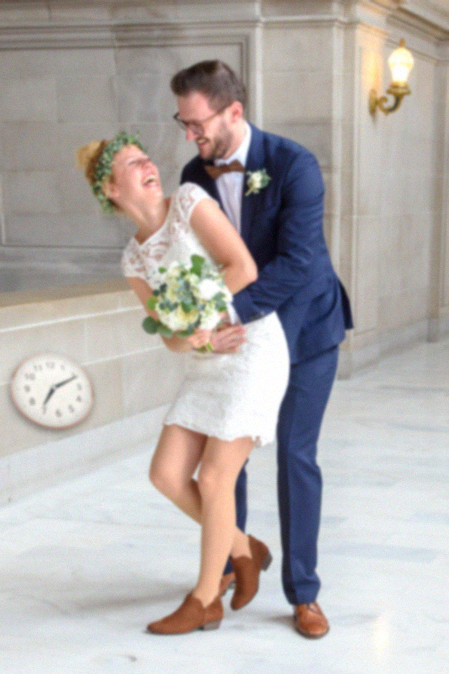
7.11
